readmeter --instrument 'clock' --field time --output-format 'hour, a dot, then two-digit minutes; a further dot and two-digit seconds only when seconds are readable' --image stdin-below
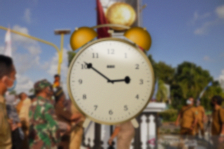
2.51
